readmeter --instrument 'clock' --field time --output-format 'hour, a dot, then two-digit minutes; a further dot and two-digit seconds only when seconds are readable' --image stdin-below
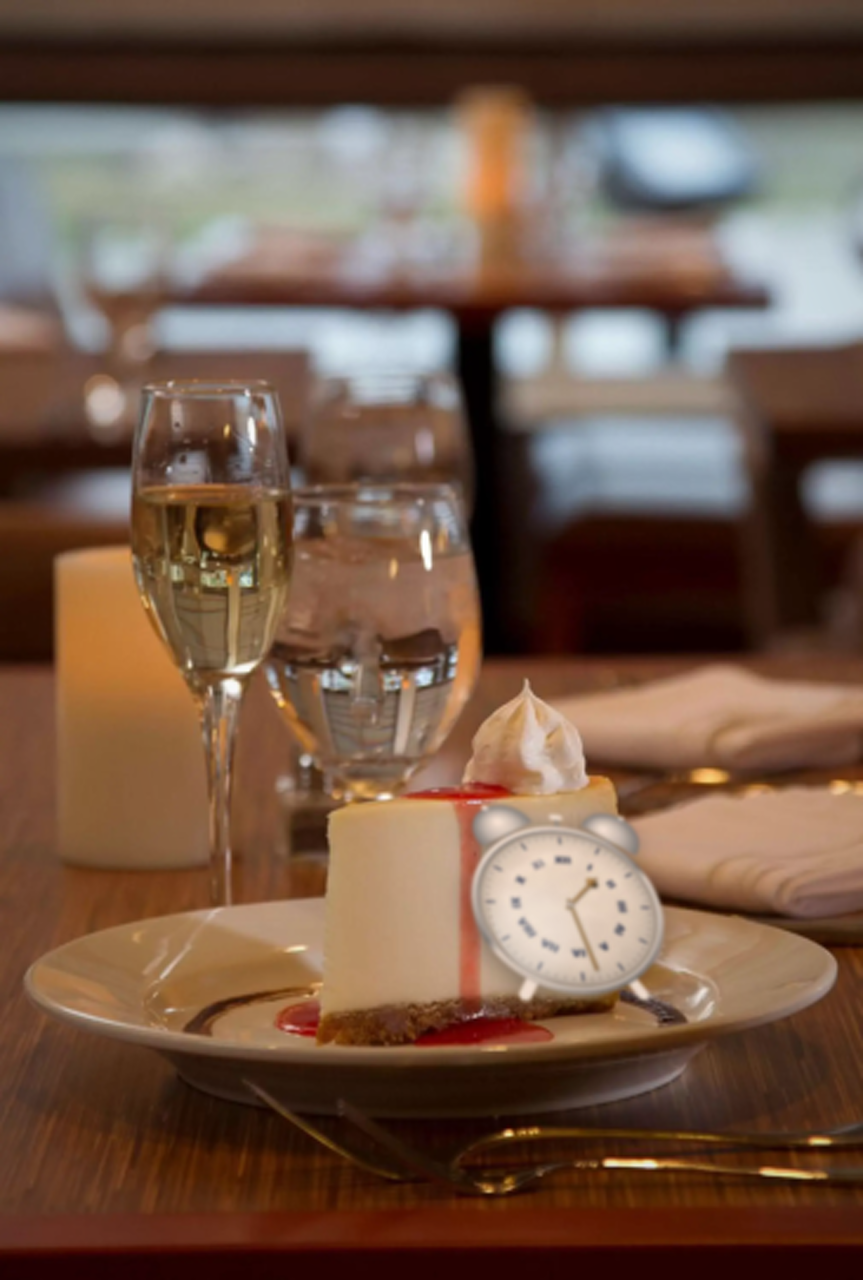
1.28
